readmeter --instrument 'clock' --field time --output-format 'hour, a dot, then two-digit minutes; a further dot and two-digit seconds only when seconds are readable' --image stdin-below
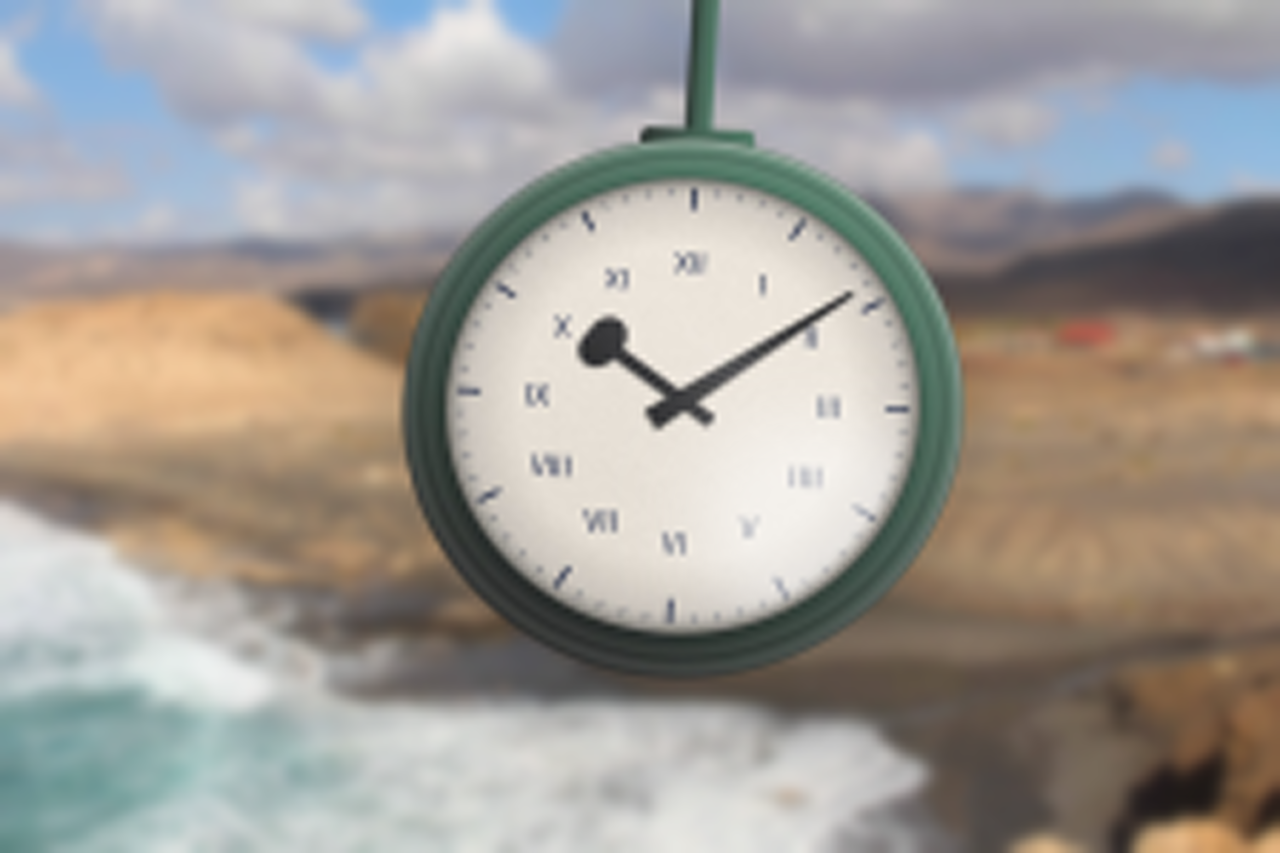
10.09
